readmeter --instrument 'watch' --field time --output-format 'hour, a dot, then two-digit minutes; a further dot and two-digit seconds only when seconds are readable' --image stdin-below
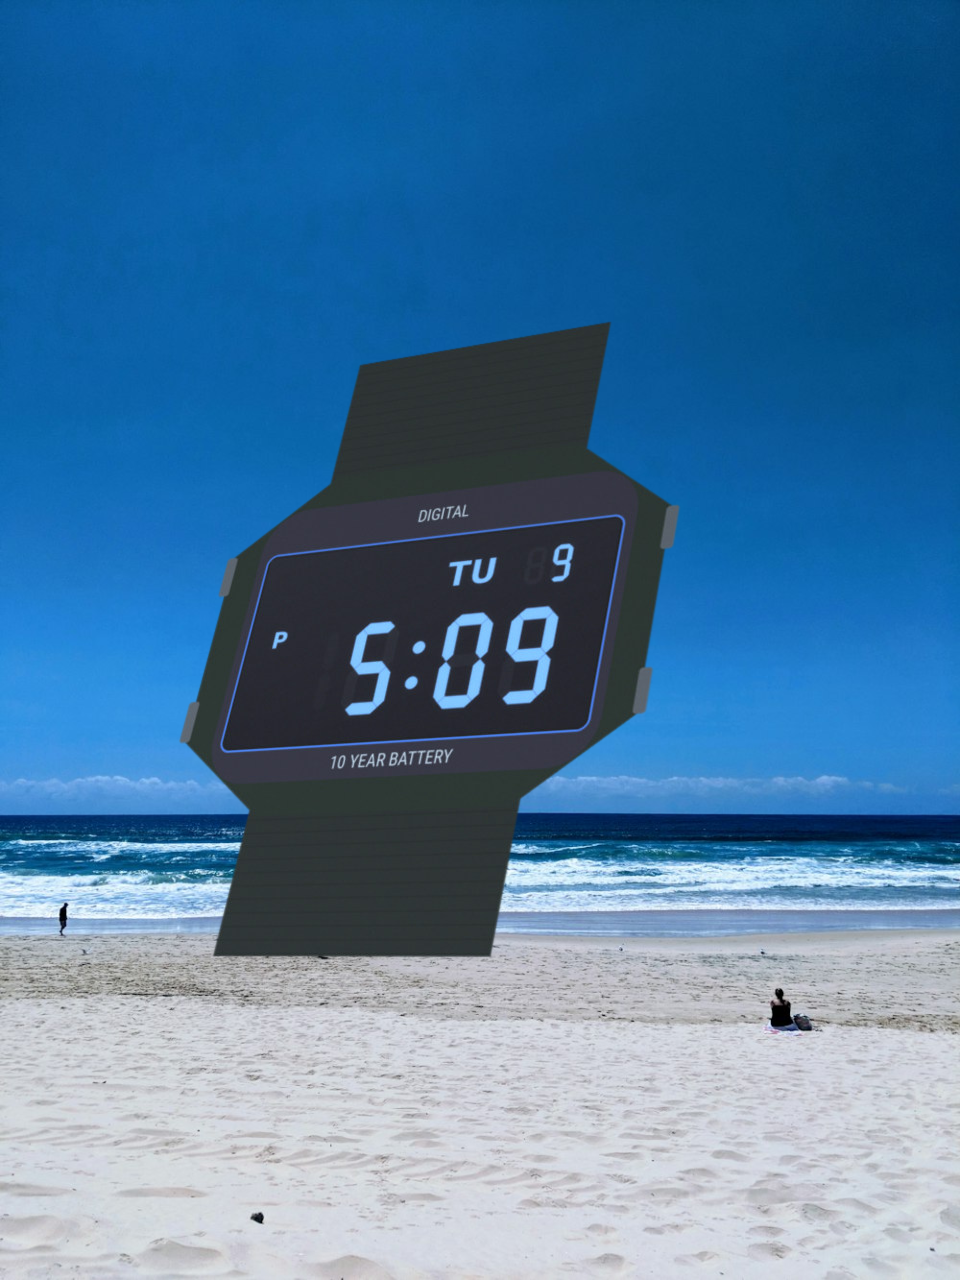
5.09
